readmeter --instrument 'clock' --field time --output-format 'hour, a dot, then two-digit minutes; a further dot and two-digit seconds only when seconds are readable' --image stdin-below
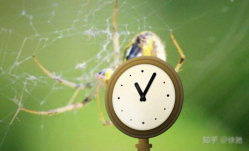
11.05
